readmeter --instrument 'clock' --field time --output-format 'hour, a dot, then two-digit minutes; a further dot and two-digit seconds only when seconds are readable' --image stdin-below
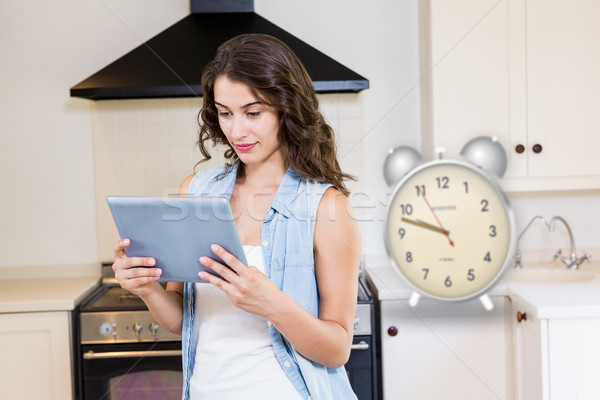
9.47.55
